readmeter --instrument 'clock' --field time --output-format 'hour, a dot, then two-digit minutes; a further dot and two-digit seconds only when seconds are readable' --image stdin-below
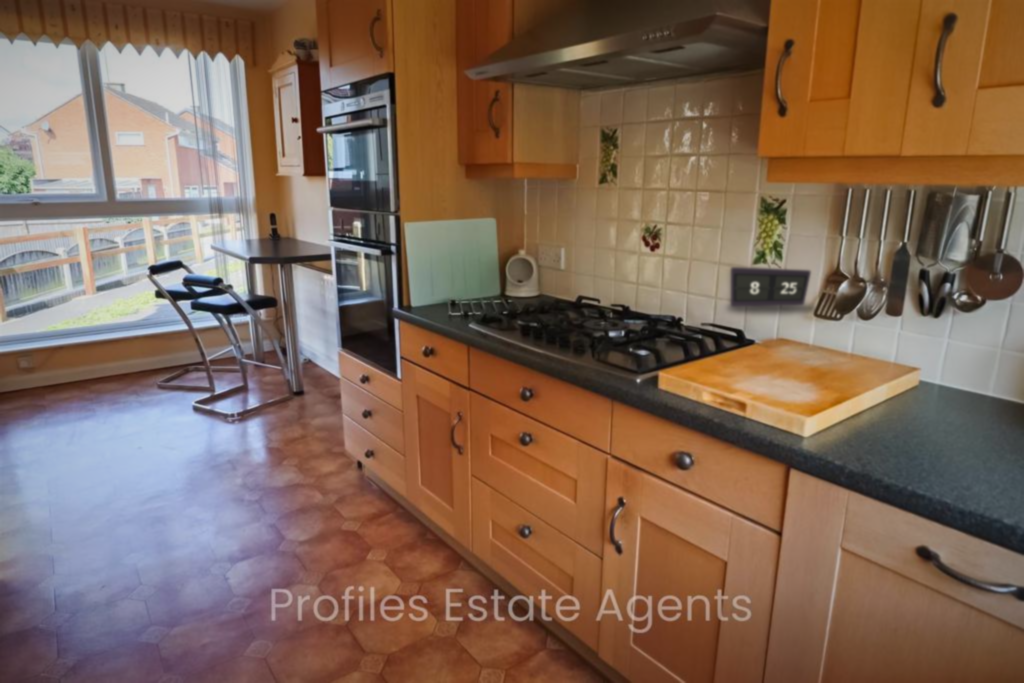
8.25
